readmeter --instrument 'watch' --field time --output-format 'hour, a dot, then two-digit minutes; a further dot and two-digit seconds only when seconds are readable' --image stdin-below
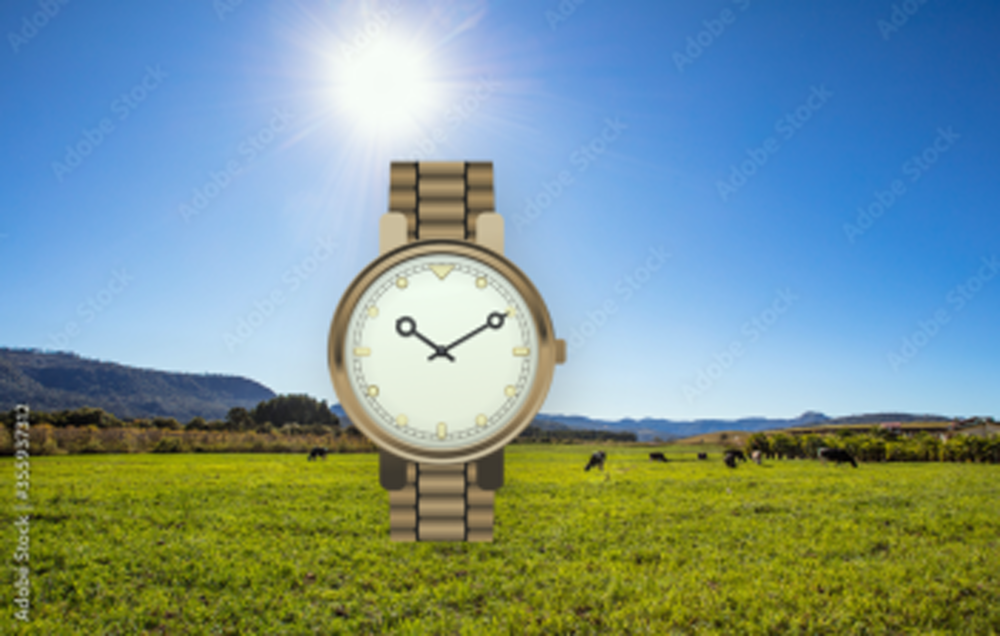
10.10
